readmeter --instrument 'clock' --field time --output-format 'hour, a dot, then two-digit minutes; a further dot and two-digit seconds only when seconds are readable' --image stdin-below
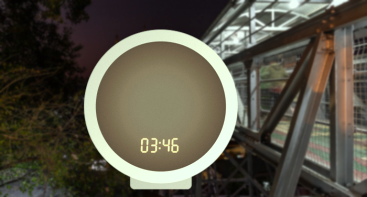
3.46
